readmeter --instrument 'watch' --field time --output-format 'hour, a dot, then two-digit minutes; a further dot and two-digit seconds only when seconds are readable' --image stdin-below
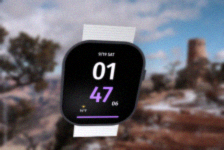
1.47
